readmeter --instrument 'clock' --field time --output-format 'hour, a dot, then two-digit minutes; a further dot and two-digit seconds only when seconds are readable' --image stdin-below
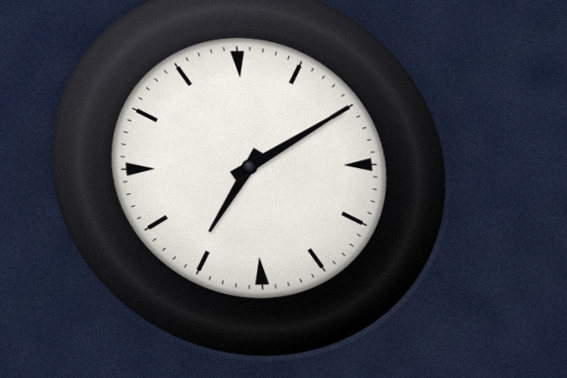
7.10
